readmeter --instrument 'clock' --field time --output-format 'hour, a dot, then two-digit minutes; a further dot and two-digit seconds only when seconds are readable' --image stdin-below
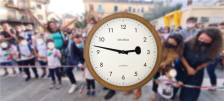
2.47
